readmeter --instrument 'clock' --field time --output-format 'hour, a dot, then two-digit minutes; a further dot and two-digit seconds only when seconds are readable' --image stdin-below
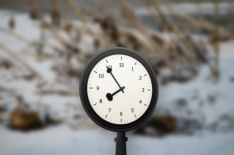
7.54
